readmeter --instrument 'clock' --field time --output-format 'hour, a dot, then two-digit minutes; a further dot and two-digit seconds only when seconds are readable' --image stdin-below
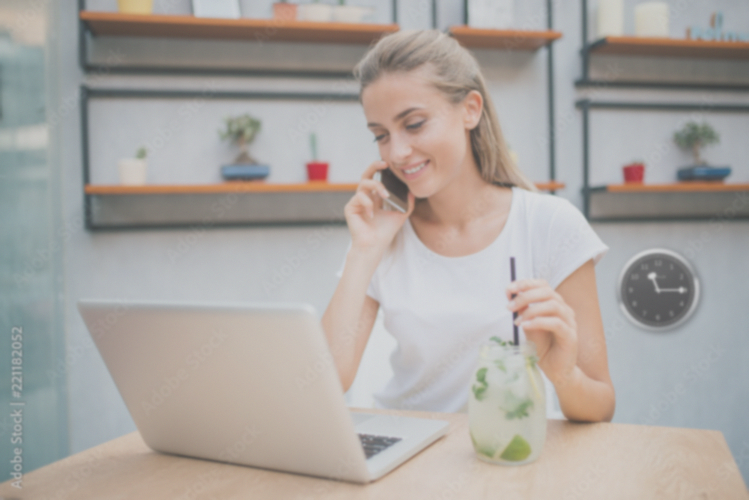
11.15
